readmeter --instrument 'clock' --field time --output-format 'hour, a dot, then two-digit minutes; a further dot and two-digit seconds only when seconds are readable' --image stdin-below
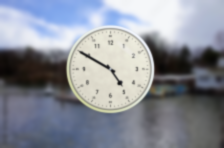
4.50
